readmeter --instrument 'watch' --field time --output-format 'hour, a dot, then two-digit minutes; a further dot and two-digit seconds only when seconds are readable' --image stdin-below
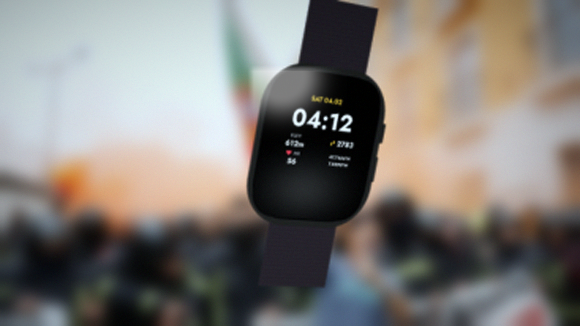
4.12
